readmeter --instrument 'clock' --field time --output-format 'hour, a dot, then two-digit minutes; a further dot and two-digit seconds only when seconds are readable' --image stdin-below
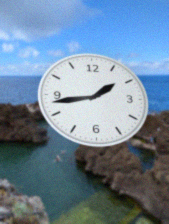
1.43
